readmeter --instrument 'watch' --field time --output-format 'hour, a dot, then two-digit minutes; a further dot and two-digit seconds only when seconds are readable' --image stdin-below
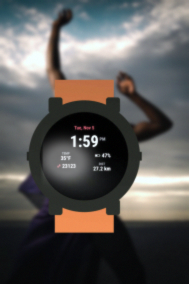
1.59
